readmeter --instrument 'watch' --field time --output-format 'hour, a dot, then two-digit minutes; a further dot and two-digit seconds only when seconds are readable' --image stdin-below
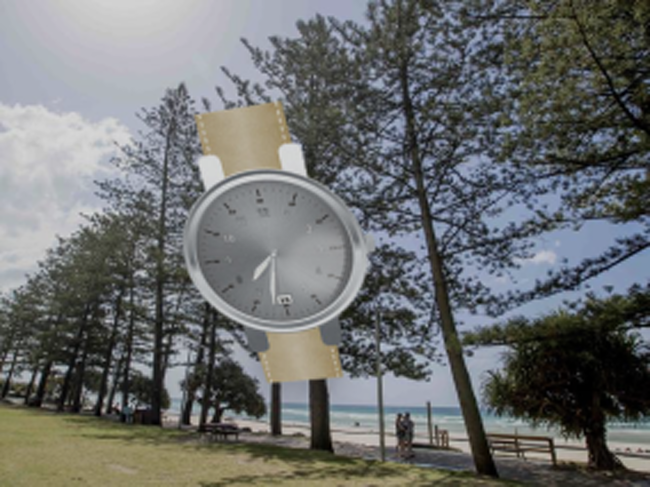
7.32
